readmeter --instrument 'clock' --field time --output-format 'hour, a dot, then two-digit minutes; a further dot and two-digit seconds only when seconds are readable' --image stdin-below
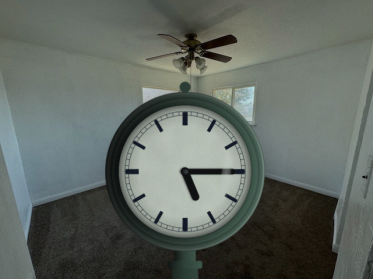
5.15
